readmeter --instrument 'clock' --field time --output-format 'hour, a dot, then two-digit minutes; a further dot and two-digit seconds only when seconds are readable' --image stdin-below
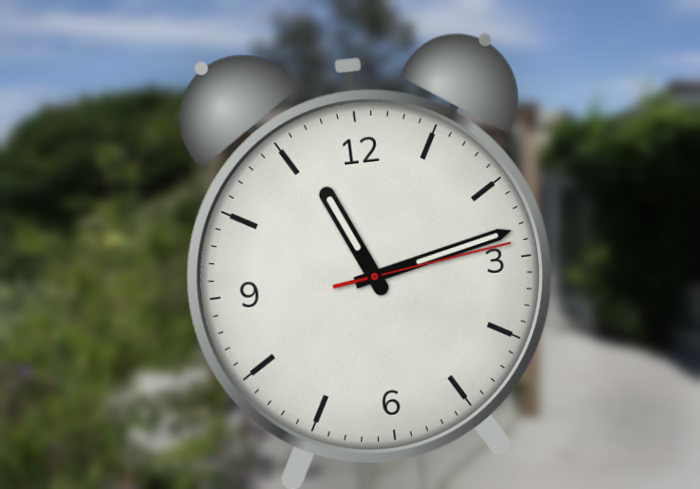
11.13.14
